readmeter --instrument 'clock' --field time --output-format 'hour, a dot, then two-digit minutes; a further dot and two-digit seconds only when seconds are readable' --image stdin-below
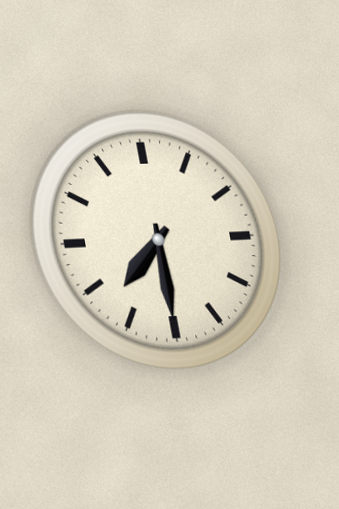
7.30
